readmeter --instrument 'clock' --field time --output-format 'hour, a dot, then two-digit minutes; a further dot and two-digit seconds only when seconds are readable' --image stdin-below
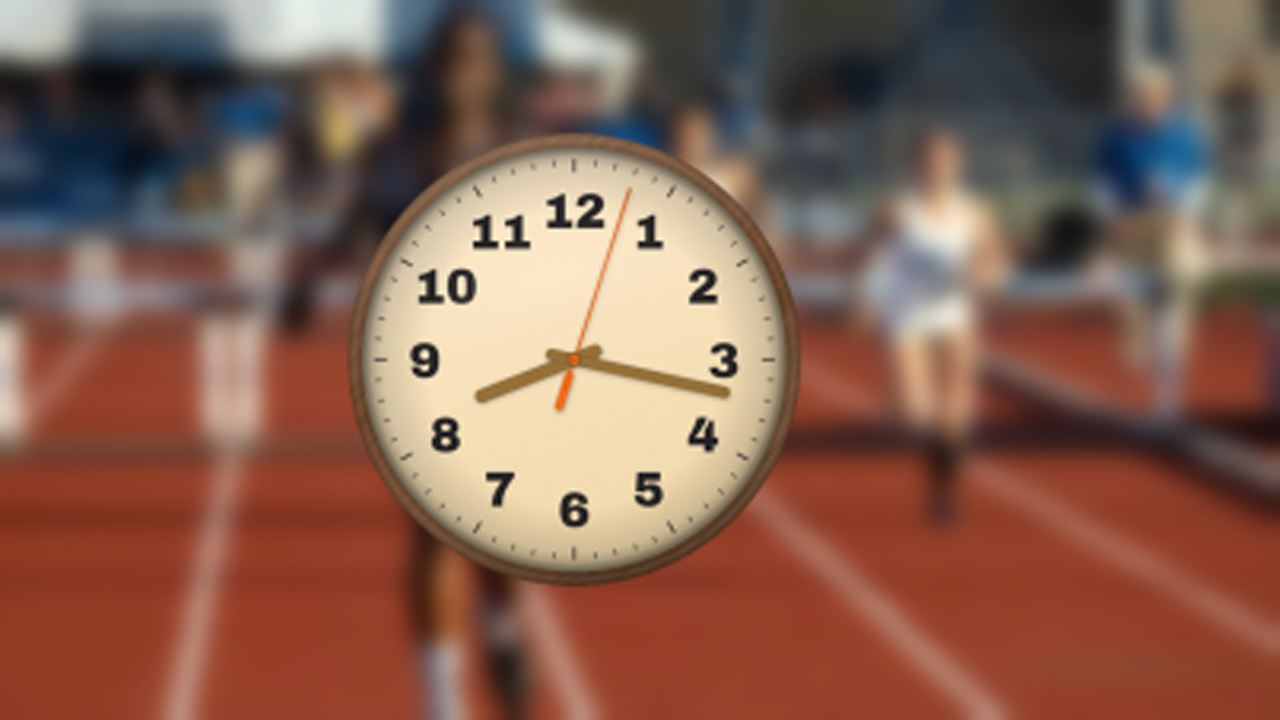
8.17.03
